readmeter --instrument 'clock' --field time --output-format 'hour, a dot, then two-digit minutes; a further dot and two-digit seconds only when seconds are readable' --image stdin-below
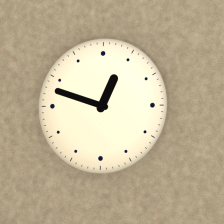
12.48
